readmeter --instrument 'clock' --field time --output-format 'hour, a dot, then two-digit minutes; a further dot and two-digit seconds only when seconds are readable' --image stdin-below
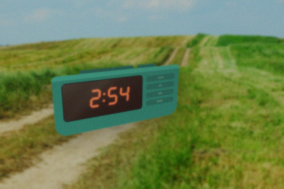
2.54
